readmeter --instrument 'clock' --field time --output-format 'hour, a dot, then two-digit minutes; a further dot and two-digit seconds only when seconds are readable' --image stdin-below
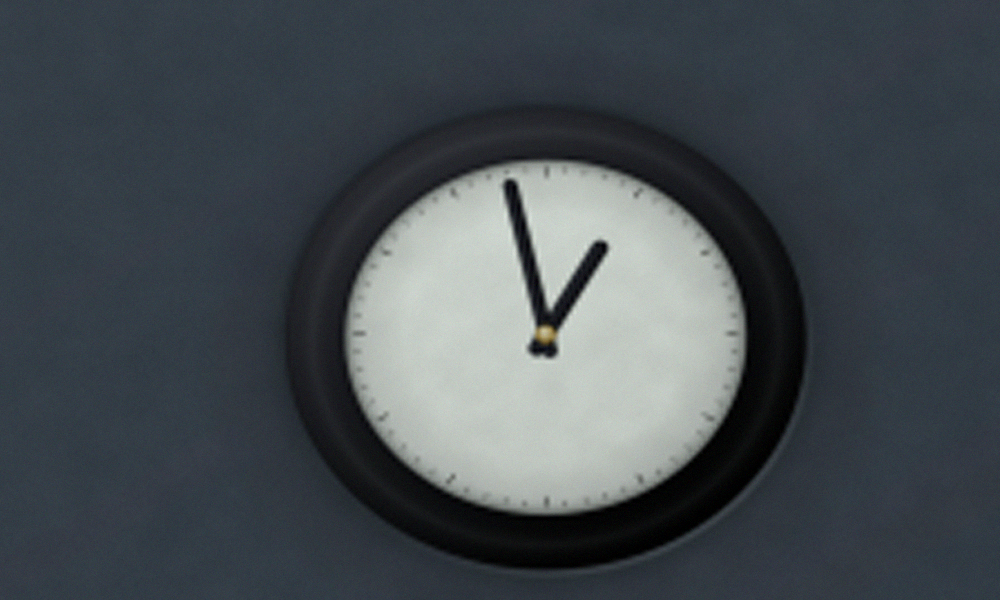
12.58
